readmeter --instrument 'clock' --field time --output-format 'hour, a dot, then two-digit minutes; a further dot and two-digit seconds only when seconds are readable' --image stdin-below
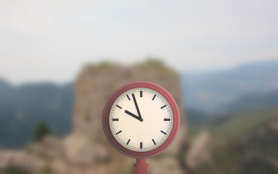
9.57
